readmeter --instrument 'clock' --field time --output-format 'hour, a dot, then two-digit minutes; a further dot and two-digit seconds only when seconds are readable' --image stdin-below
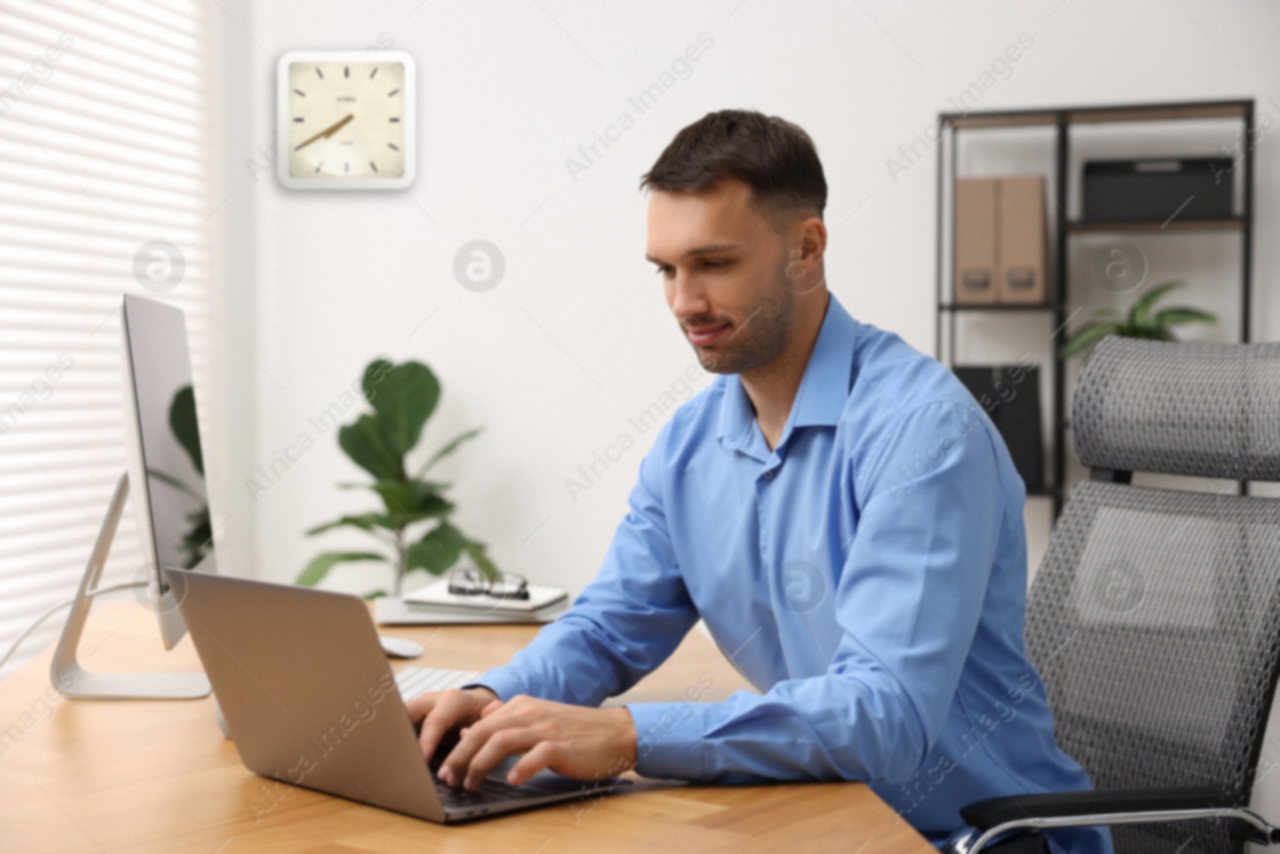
7.40
